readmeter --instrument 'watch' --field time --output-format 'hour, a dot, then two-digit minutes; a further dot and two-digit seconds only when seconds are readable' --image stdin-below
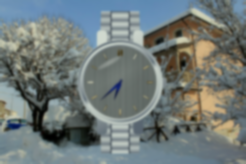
6.38
